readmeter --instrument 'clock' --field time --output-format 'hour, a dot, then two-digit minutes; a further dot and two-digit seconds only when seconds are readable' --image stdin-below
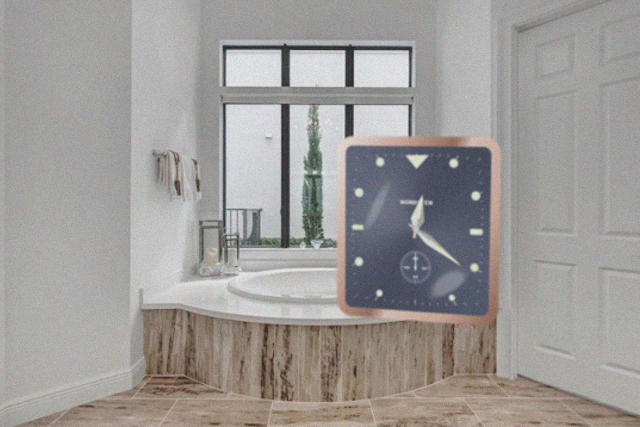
12.21
